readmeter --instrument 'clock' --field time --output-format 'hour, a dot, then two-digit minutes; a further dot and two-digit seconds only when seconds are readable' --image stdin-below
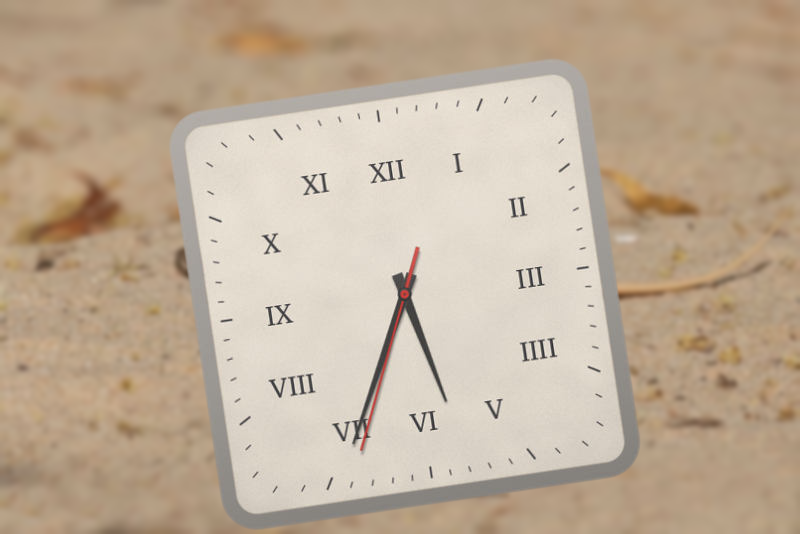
5.34.34
